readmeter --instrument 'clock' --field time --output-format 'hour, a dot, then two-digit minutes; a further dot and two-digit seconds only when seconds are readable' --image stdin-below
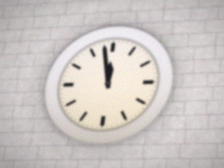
11.58
